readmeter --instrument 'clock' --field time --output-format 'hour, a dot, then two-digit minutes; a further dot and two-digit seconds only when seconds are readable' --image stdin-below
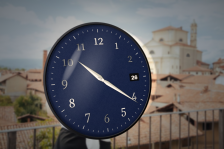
10.21
